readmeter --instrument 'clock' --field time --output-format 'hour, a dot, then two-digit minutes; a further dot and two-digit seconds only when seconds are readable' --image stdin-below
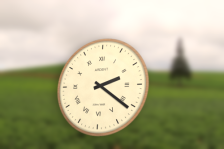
2.21
